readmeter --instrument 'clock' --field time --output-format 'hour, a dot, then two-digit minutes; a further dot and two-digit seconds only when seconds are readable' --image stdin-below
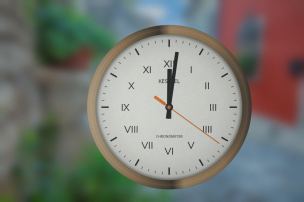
12.01.21
